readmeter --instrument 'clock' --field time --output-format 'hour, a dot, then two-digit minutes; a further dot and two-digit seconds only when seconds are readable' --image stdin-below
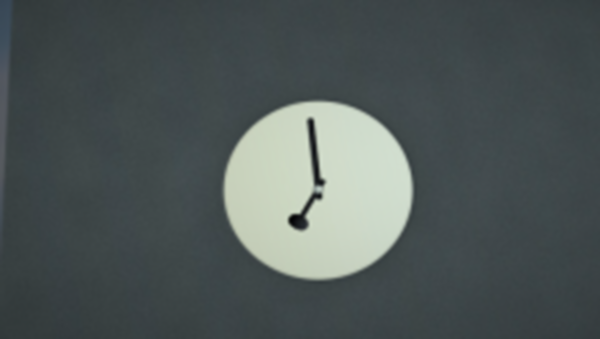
6.59
